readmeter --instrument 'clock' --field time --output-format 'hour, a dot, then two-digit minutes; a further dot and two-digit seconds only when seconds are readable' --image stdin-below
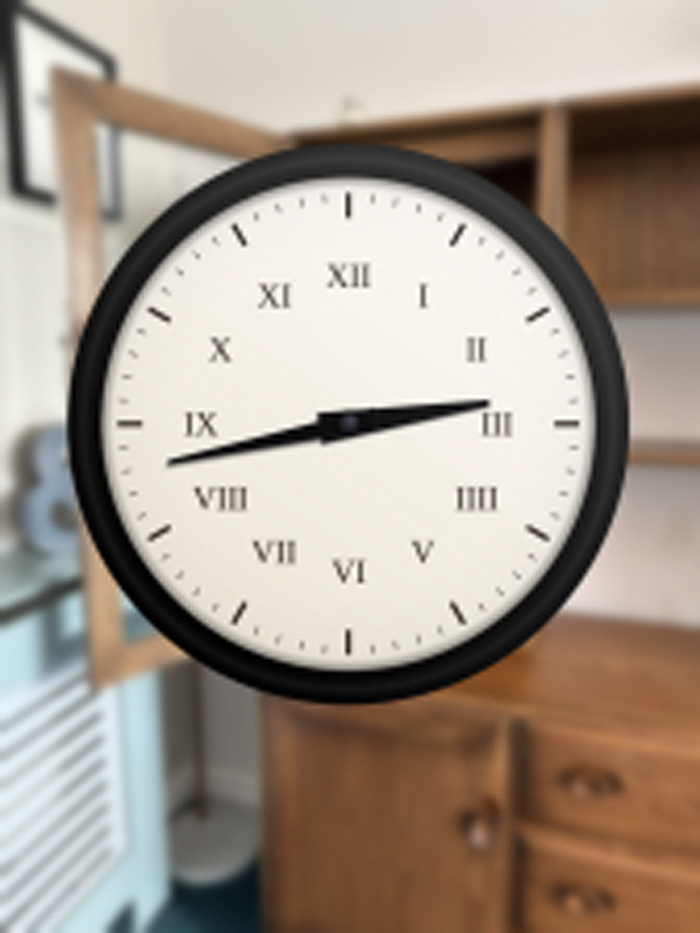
2.43
